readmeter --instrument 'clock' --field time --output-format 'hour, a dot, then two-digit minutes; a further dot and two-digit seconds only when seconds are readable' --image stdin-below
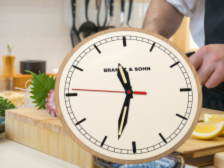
11.32.46
